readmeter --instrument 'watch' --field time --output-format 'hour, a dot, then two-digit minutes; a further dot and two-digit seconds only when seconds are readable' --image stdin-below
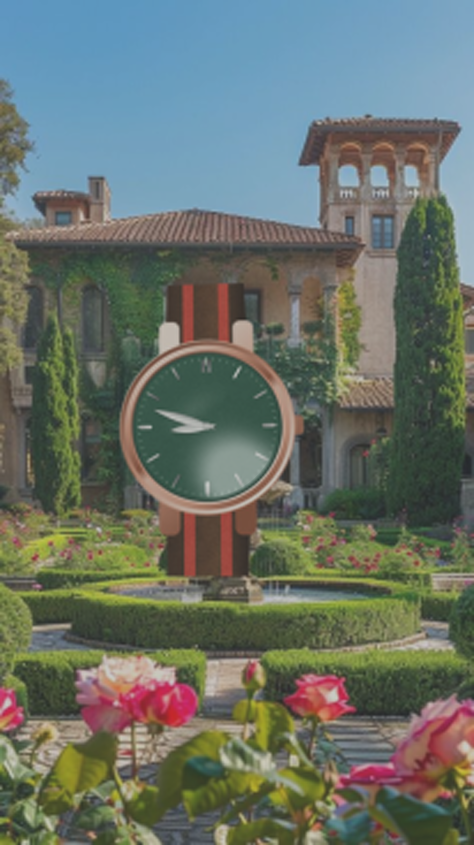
8.48
